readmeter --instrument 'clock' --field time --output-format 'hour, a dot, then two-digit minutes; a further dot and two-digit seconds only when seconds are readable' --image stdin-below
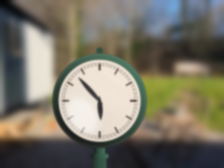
5.53
